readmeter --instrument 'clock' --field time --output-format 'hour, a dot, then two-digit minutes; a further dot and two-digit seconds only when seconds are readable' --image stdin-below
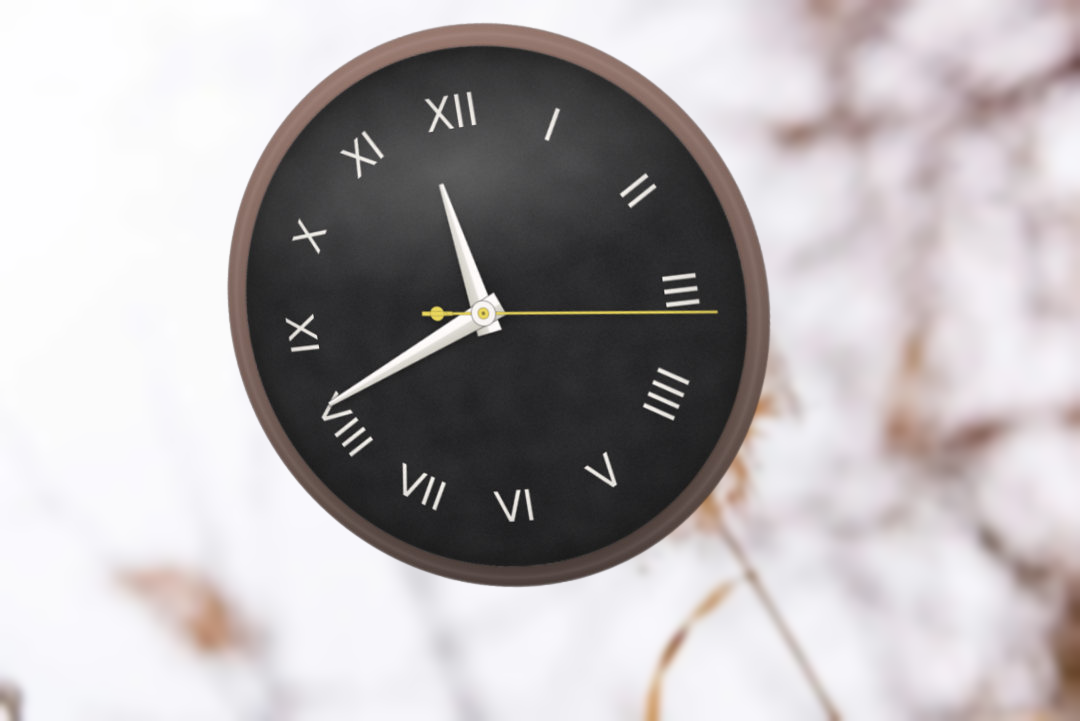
11.41.16
